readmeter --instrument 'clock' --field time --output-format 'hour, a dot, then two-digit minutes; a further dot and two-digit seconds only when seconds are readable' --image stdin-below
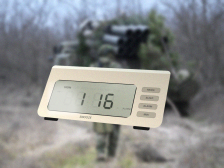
1.16
